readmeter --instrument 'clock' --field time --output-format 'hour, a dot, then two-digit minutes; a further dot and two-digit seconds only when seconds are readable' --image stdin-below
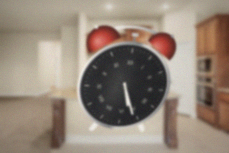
5.26
